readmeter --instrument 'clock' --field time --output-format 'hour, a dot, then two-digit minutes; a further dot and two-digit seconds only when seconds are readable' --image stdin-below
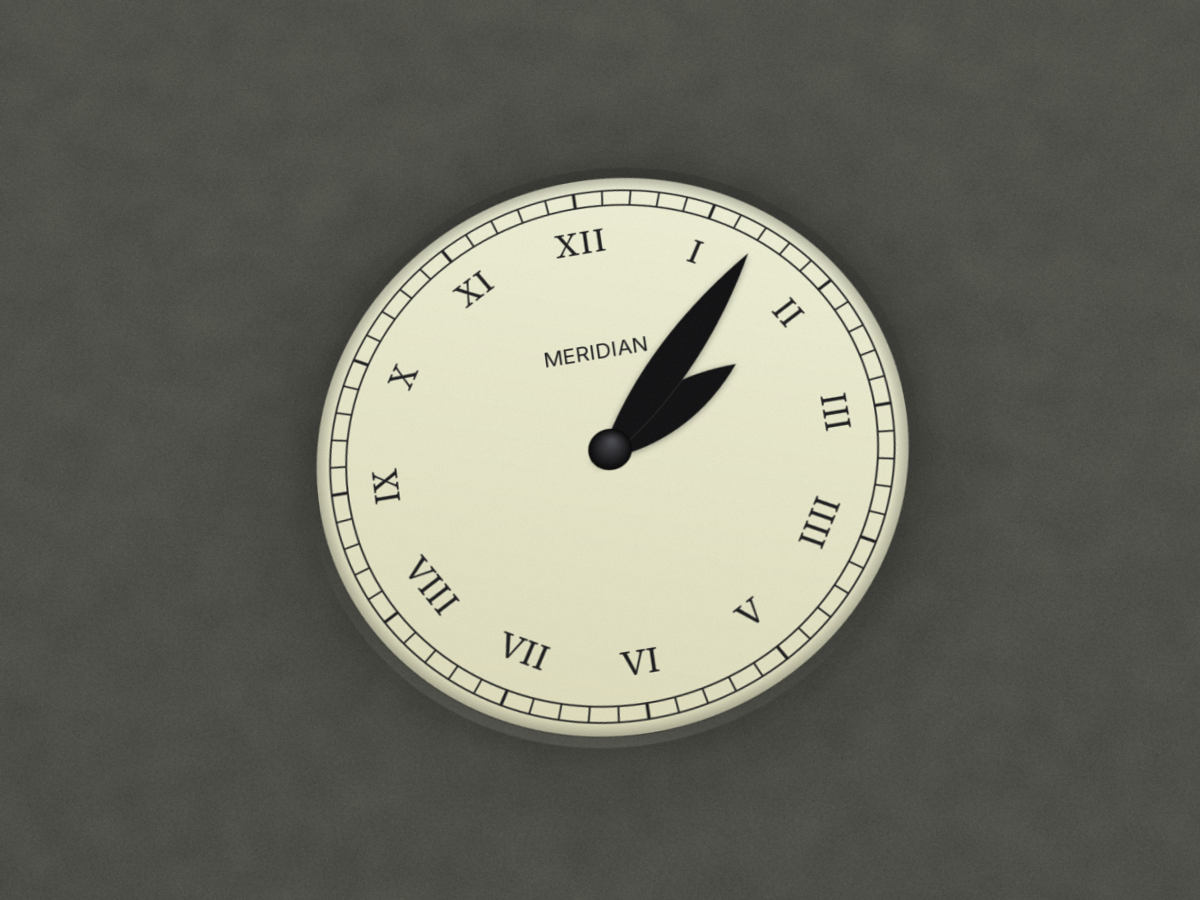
2.07
